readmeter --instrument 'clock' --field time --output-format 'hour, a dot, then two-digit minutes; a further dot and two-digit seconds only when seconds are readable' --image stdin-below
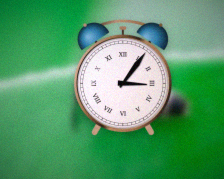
3.06
